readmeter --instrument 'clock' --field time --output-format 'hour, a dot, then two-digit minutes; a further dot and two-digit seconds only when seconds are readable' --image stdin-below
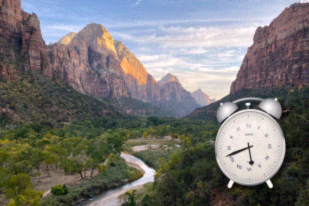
5.42
